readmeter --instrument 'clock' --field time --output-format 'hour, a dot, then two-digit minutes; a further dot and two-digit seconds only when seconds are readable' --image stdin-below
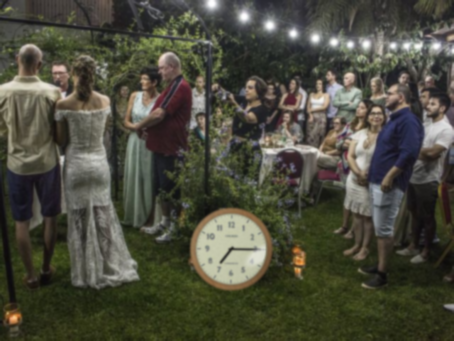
7.15
